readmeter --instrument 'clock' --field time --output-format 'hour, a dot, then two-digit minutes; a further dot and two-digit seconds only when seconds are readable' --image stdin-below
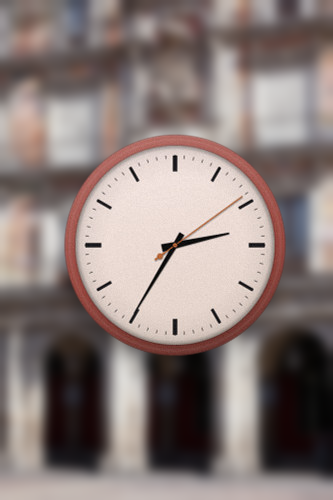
2.35.09
